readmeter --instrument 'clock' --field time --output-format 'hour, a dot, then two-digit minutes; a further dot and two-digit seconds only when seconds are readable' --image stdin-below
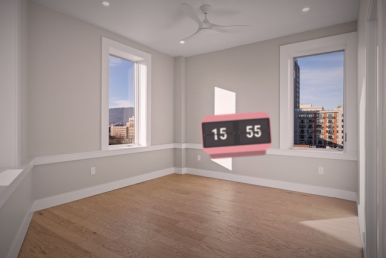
15.55
